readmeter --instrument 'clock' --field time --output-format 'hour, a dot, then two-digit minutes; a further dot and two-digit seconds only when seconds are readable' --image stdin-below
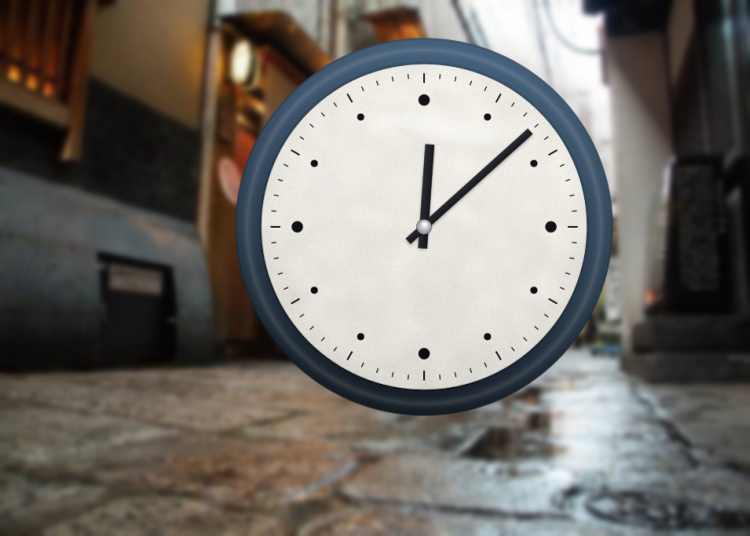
12.08
